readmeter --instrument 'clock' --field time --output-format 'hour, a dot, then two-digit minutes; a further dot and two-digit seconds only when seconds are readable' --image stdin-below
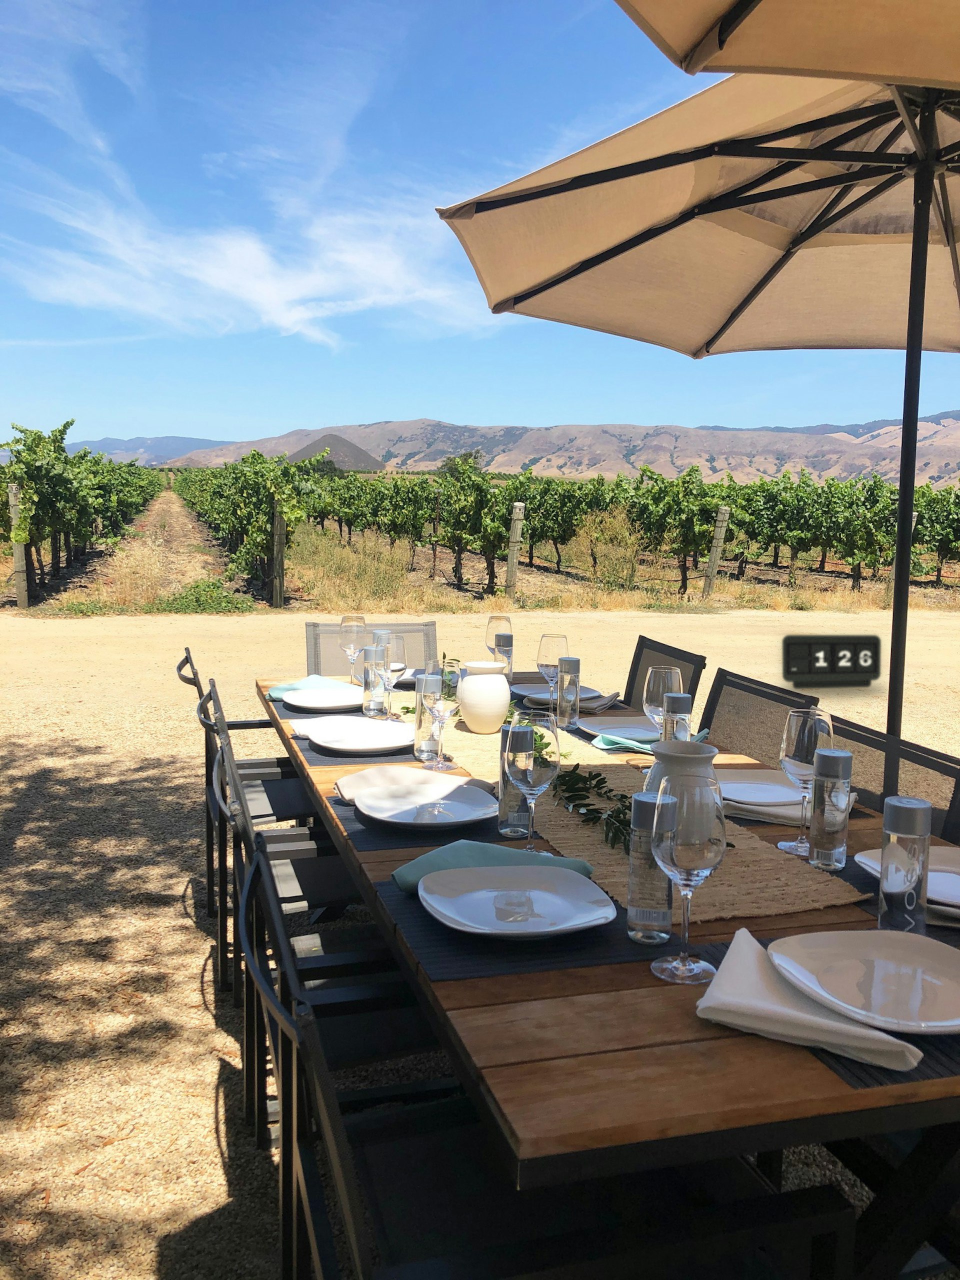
1.26
